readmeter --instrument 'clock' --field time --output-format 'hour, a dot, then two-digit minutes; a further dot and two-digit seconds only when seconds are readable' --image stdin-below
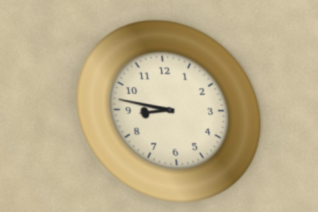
8.47
